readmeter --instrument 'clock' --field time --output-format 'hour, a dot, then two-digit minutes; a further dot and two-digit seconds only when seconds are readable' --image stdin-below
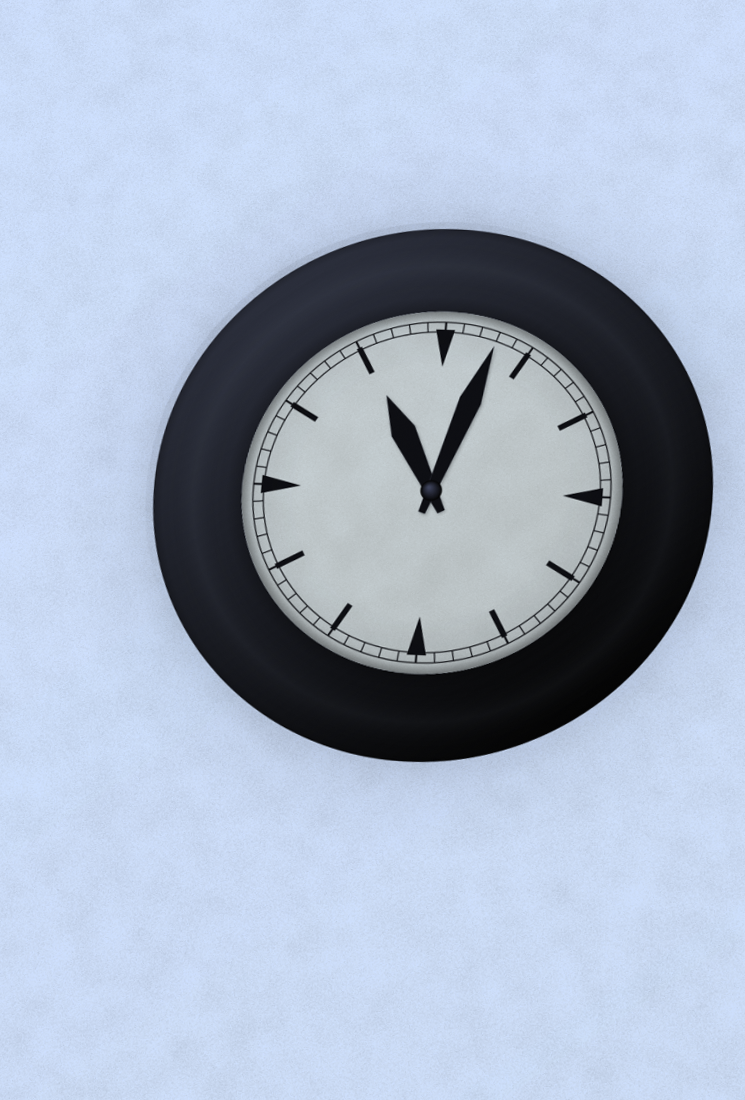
11.03
